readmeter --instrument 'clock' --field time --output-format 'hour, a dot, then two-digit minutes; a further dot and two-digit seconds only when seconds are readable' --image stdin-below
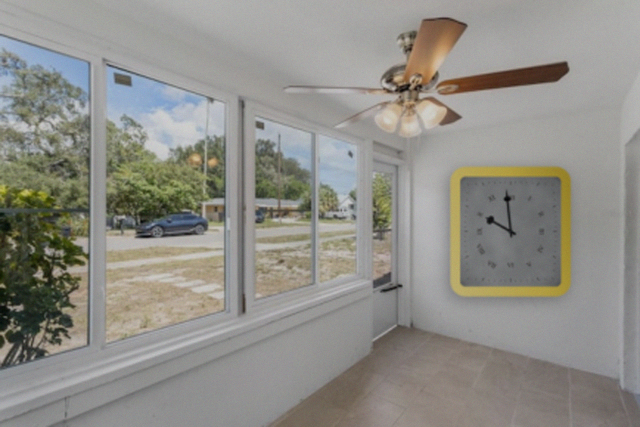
9.59
